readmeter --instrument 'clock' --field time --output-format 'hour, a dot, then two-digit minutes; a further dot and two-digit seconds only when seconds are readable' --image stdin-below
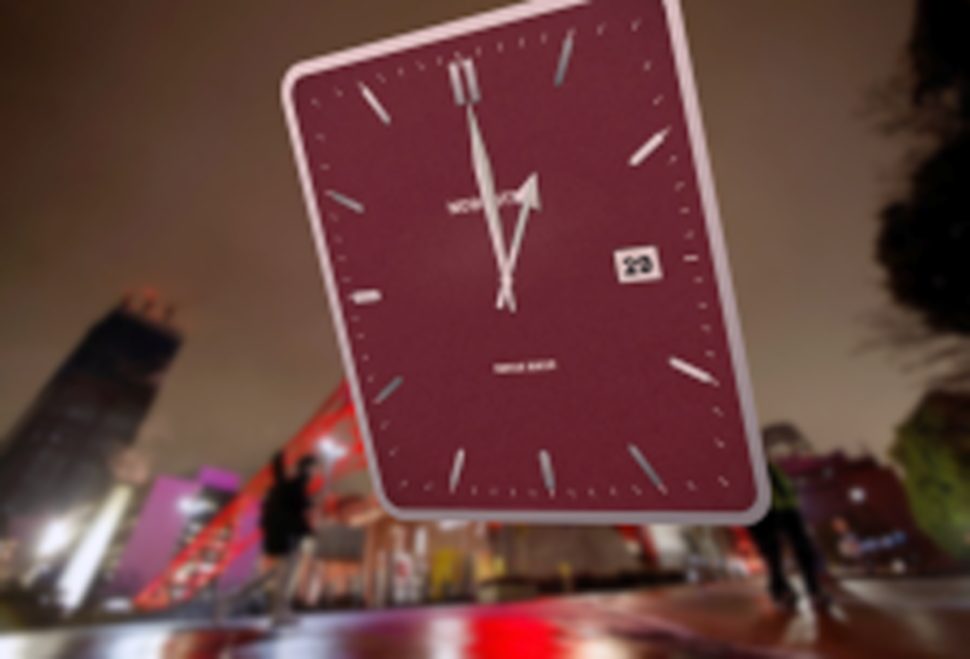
1.00
